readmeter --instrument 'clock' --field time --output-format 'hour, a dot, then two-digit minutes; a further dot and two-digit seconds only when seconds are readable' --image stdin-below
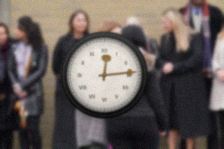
12.14
